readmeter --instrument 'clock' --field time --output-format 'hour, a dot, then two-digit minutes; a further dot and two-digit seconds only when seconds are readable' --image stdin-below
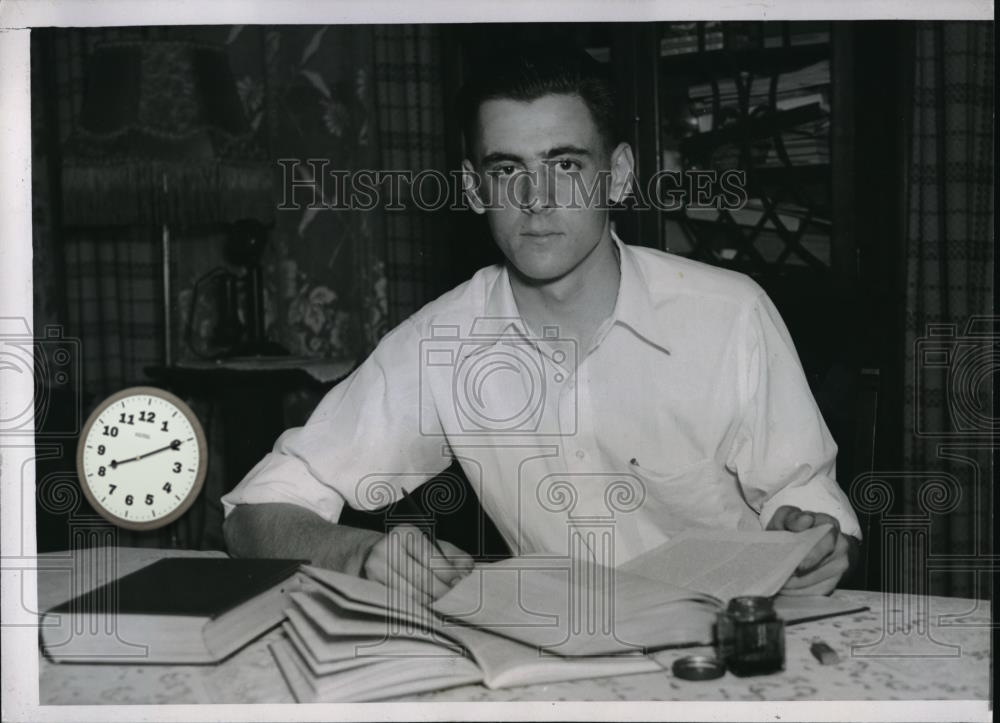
8.10
